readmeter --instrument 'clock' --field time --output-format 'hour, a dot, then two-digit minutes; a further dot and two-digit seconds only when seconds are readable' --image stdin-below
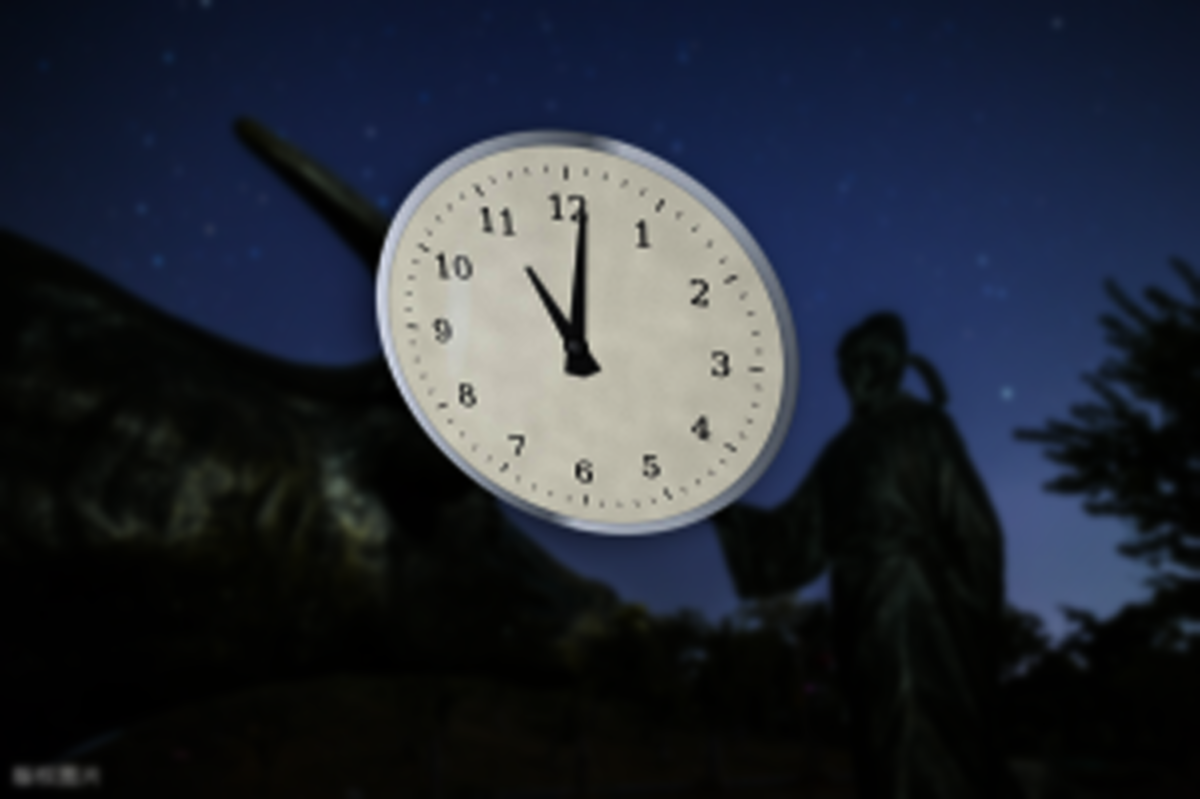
11.01
